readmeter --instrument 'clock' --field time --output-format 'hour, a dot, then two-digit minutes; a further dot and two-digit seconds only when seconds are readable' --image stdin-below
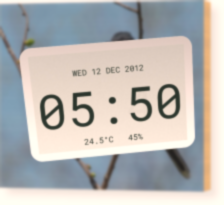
5.50
